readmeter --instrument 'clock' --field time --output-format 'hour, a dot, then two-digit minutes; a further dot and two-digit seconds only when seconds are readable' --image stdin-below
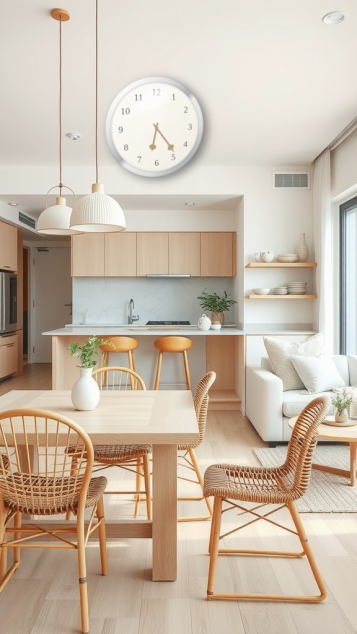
6.24
